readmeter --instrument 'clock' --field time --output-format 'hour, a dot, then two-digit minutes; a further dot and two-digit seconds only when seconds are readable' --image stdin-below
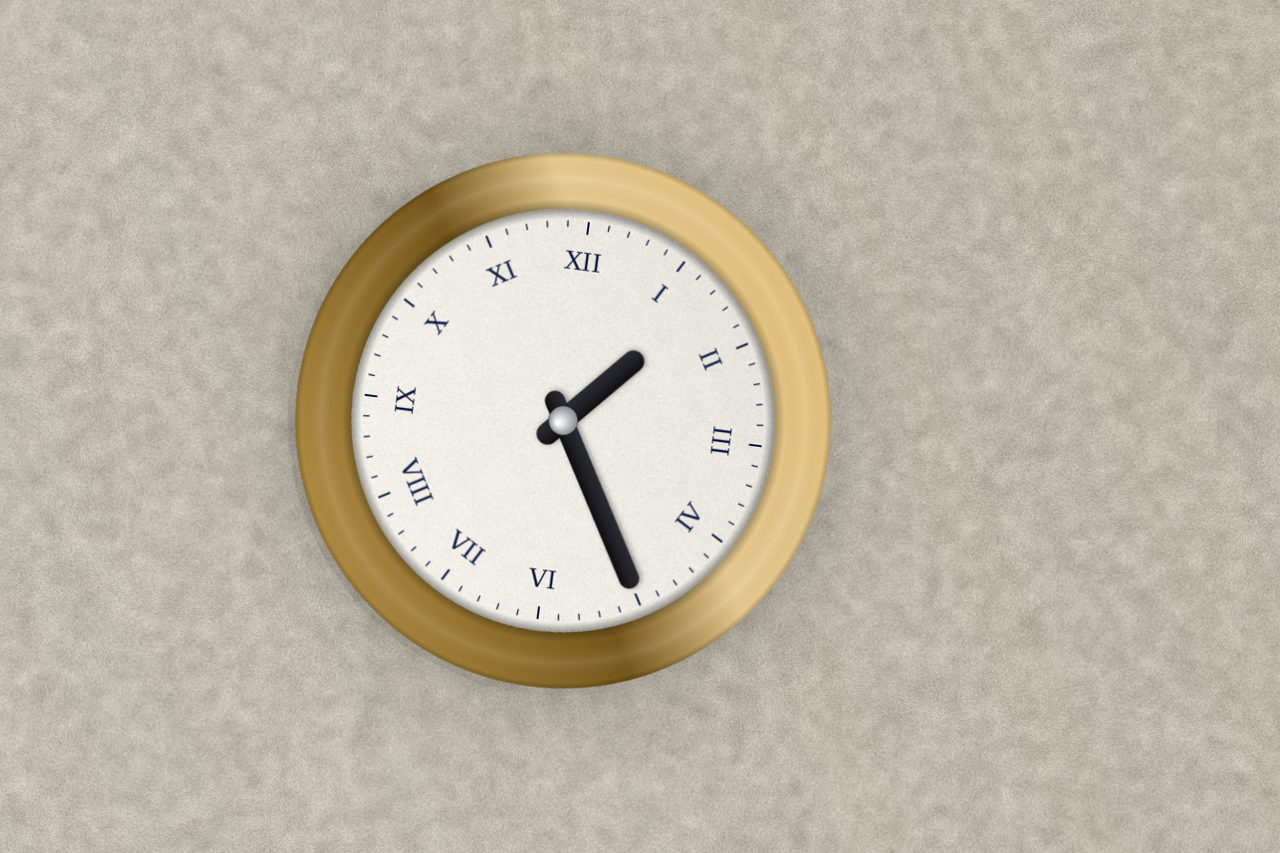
1.25
